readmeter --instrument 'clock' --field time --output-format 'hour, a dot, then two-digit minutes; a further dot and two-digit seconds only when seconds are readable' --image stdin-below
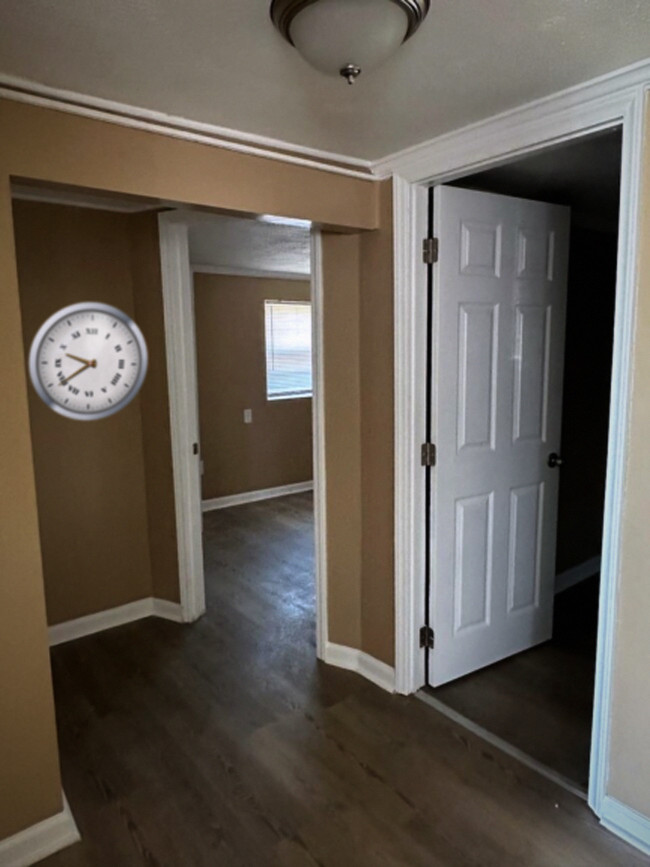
9.39
